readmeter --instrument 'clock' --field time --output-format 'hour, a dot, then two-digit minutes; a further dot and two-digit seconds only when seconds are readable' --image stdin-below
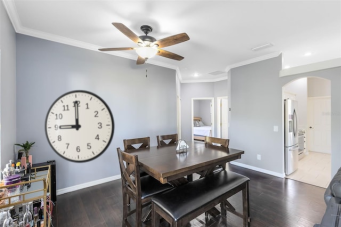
9.00
